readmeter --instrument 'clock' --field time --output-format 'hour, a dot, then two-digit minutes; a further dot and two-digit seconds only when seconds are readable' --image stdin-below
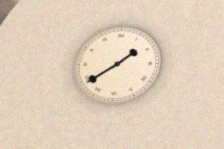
1.39
